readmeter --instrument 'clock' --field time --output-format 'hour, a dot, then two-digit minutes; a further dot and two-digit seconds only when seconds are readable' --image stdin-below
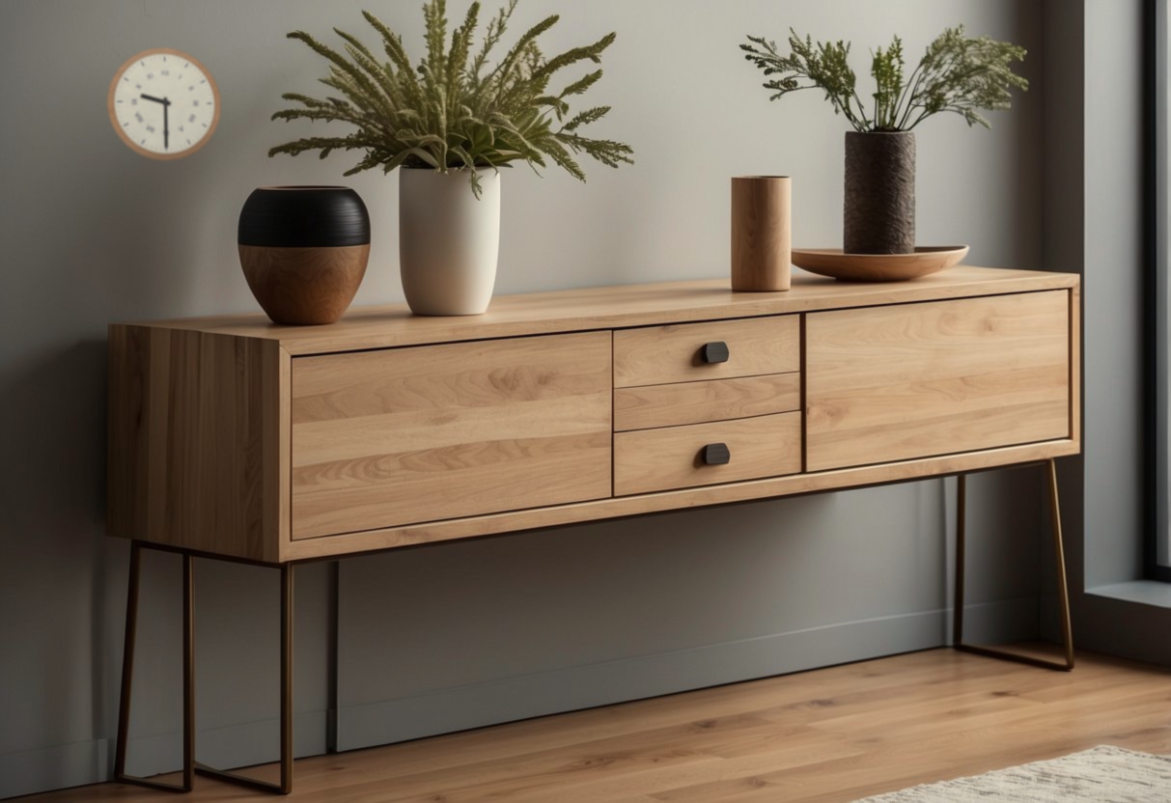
9.30
